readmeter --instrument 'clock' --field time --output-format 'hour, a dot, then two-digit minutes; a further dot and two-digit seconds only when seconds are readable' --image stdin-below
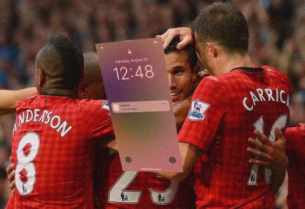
12.48
